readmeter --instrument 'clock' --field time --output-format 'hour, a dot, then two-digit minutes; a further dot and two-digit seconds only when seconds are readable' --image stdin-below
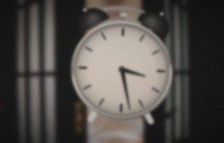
3.28
